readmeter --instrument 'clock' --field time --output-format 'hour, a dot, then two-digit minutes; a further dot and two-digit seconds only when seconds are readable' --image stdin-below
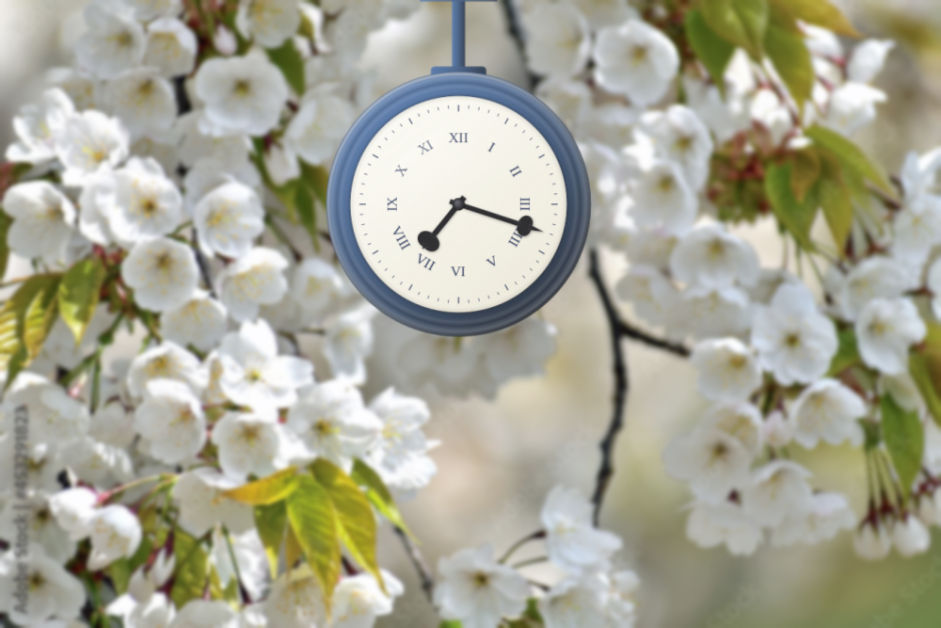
7.18
